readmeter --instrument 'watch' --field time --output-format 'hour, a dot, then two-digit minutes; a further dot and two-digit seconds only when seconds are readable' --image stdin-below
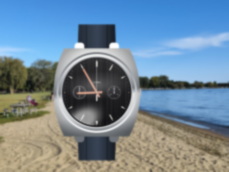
8.55
